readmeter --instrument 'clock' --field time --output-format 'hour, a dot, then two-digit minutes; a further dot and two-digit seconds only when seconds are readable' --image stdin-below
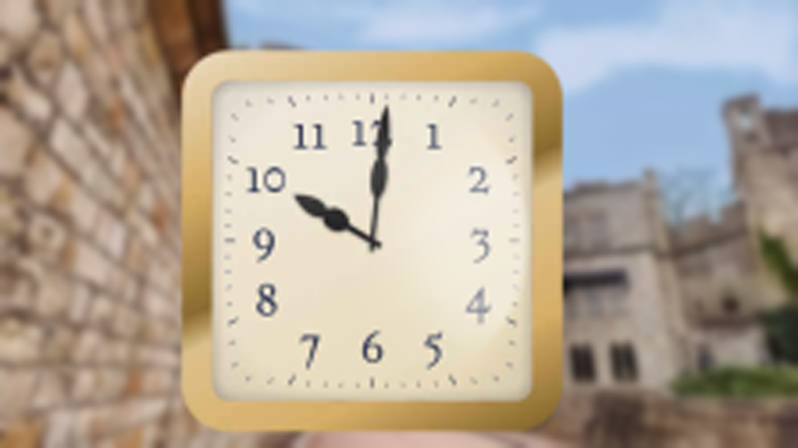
10.01
